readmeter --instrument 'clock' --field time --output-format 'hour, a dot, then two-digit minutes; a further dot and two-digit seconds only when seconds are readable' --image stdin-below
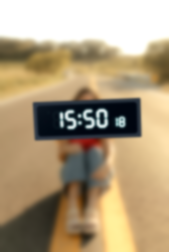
15.50
